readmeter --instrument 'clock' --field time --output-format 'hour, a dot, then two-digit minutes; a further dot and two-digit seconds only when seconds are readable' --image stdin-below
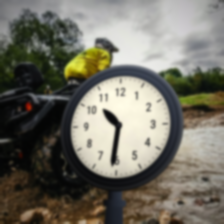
10.31
